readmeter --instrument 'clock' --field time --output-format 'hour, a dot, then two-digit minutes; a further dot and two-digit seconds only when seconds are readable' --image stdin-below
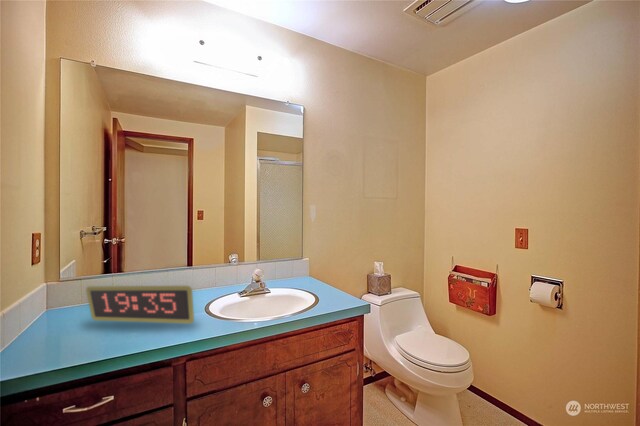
19.35
